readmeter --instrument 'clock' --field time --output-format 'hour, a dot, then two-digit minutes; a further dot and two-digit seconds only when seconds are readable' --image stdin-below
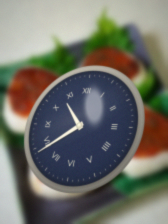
10.39
